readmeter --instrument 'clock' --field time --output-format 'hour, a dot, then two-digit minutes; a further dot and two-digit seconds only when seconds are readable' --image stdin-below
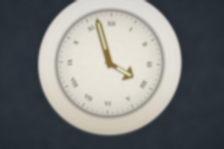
3.57
